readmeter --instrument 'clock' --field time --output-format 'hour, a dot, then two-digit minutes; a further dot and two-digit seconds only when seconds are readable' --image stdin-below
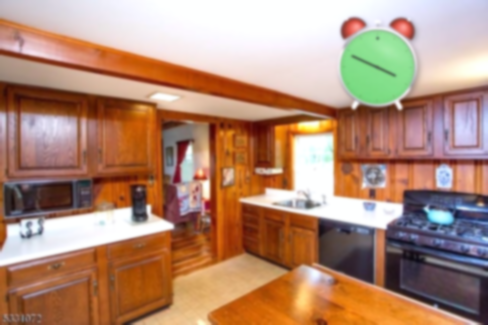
3.49
